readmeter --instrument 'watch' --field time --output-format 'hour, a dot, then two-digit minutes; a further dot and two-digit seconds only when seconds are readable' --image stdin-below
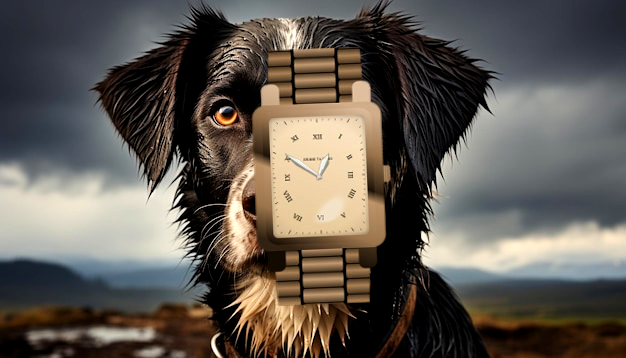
12.51
